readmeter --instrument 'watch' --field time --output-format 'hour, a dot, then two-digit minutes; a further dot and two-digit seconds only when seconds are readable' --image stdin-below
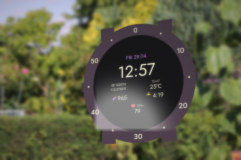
12.57
